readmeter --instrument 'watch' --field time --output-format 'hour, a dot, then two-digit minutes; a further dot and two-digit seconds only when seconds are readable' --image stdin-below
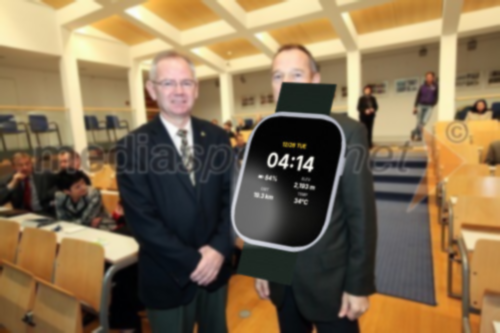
4.14
